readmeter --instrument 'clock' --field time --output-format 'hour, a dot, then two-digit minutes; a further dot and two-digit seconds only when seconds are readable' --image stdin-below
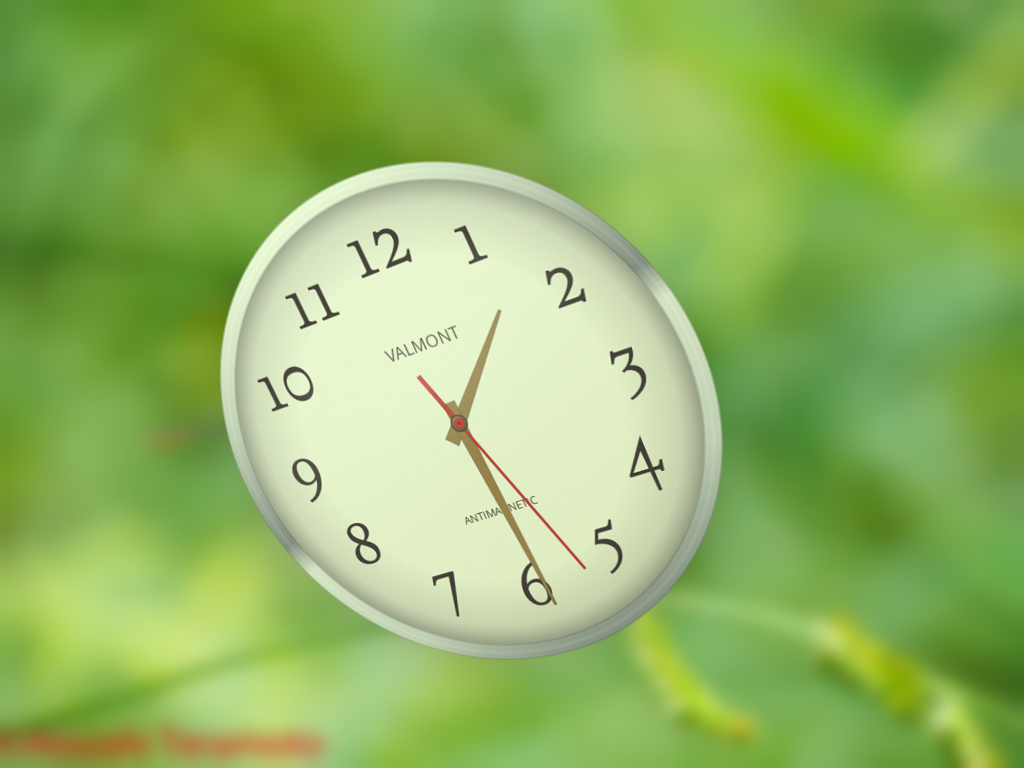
1.29.27
